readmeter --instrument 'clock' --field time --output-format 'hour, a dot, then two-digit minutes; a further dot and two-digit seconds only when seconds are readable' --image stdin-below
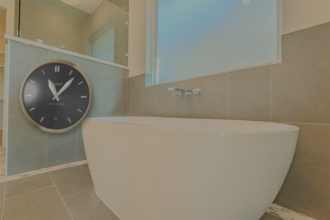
11.07
